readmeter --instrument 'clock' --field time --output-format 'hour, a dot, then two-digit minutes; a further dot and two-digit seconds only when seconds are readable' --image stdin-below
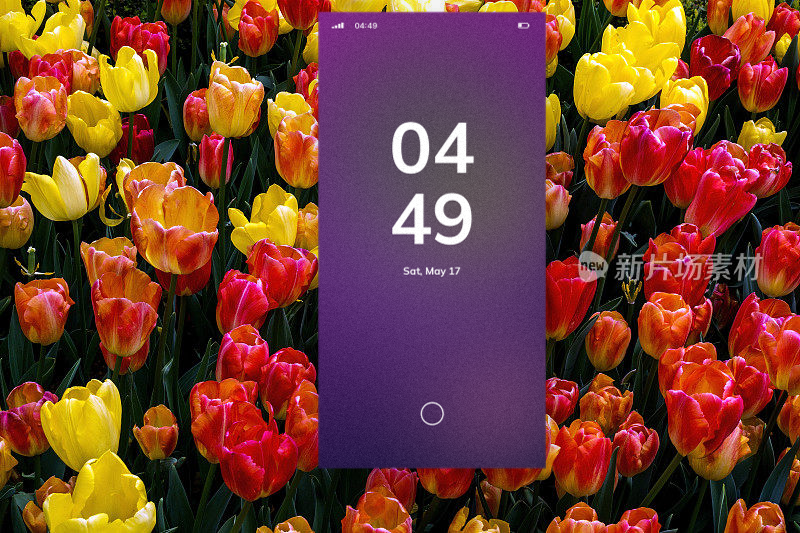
4.49
